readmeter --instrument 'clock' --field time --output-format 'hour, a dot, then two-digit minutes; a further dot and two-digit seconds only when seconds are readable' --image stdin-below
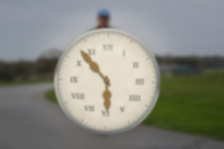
5.53
